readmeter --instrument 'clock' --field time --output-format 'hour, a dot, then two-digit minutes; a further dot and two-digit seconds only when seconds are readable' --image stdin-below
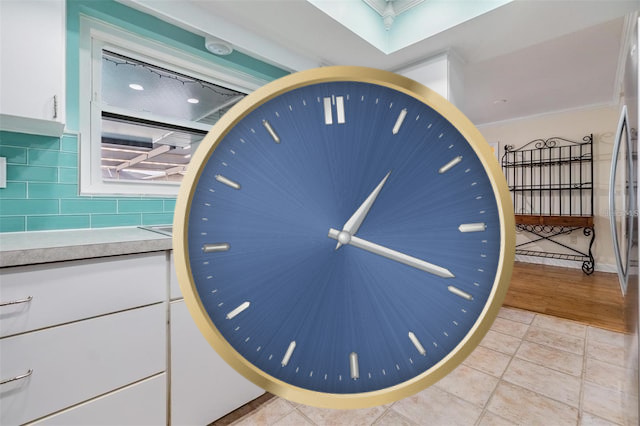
1.19
